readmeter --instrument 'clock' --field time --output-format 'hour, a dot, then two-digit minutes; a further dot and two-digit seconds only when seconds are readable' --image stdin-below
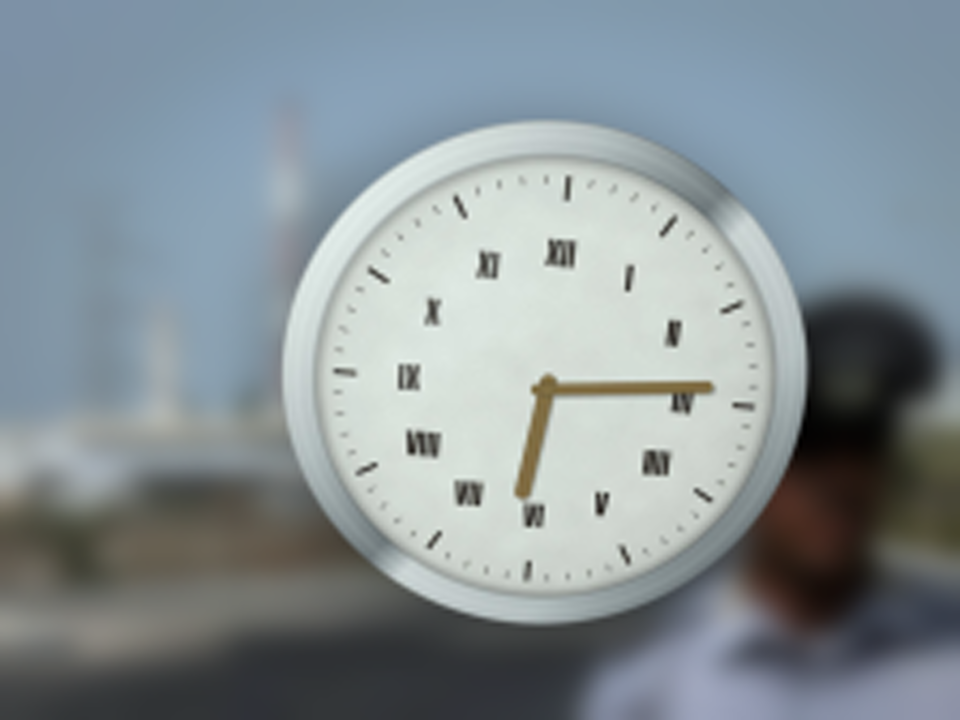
6.14
